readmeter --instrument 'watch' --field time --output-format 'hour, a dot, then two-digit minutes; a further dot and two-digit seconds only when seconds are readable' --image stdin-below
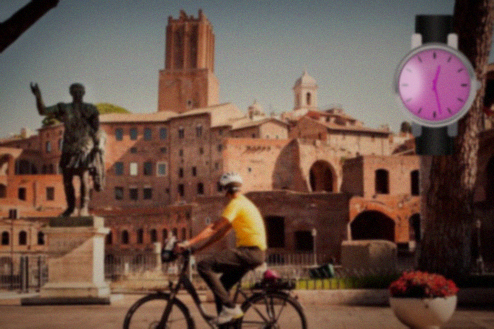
12.28
